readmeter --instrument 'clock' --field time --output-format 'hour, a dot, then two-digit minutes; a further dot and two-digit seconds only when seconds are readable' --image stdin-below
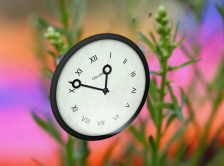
12.52
